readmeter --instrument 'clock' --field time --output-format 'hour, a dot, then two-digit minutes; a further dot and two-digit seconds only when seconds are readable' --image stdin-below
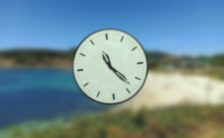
11.23
